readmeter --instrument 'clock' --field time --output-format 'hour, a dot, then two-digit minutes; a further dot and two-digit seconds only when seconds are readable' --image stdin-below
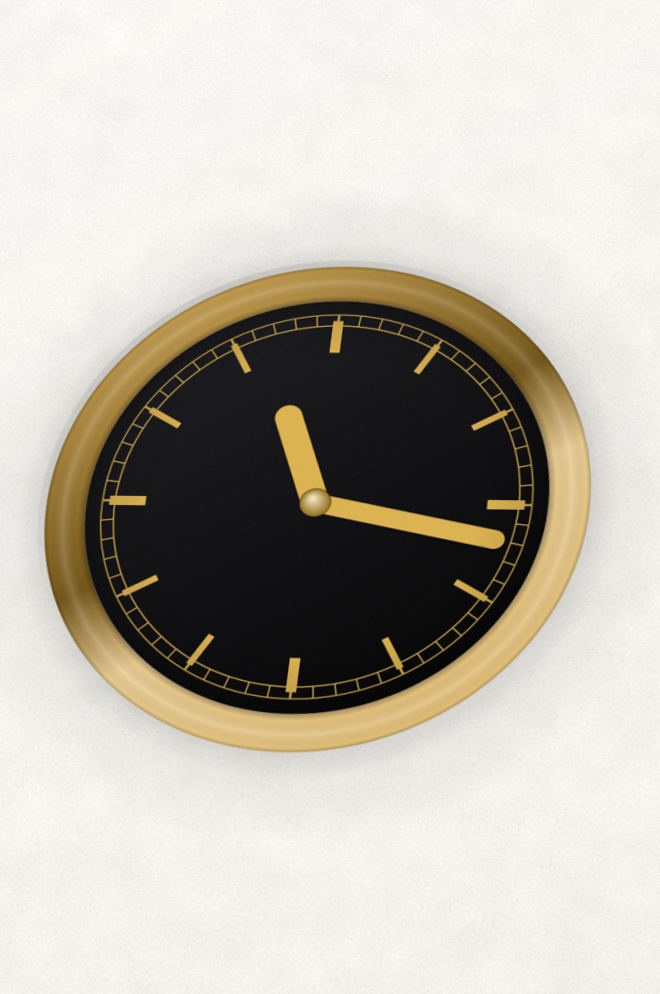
11.17
